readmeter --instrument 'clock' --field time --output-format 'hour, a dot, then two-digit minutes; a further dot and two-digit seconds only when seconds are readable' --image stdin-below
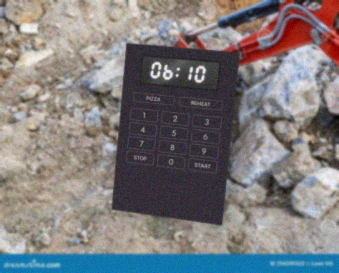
6.10
